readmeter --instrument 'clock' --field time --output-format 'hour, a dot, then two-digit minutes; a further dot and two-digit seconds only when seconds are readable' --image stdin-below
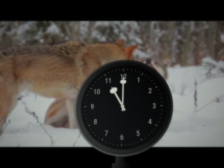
11.00
